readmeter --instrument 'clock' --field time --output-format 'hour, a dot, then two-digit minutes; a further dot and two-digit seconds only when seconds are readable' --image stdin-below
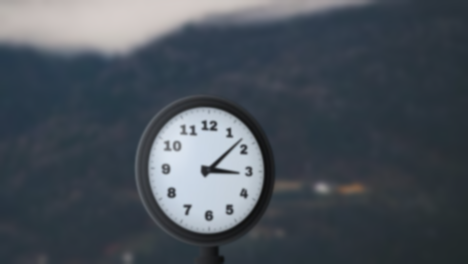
3.08
